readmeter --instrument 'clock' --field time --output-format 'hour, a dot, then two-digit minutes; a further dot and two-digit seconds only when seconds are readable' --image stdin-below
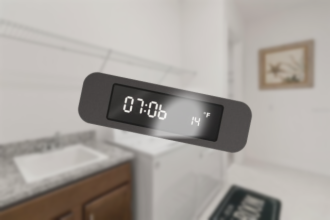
7.06
